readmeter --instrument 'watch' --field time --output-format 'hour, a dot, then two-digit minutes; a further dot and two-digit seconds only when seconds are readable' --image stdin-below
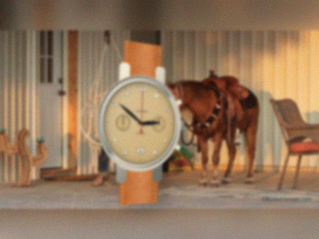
2.51
